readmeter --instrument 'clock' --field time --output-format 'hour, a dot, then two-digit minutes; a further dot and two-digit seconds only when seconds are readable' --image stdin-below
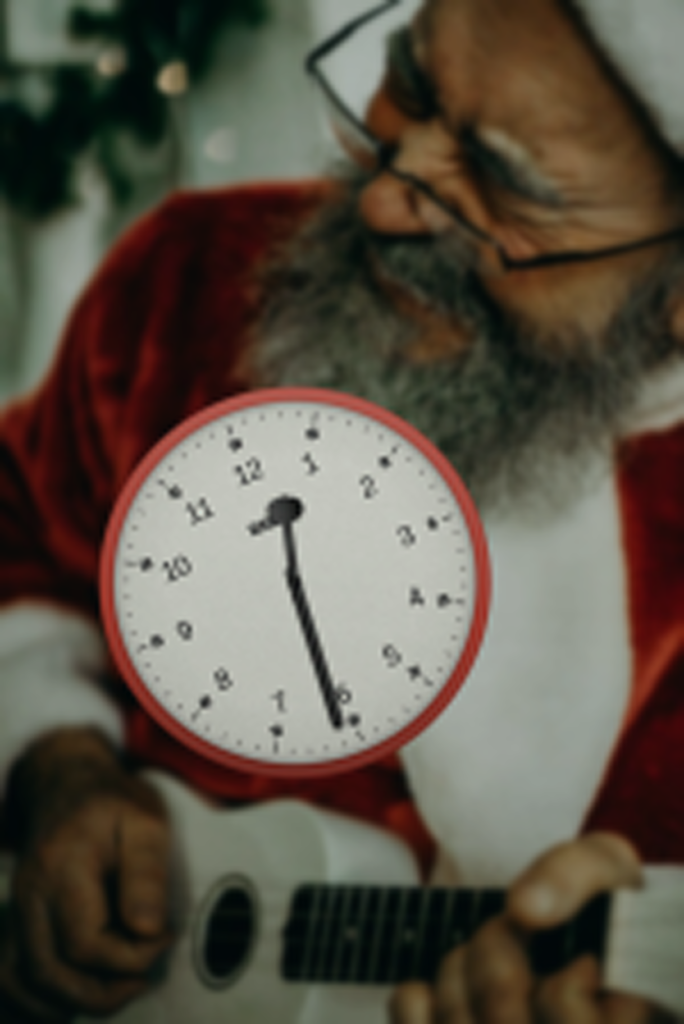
12.31
